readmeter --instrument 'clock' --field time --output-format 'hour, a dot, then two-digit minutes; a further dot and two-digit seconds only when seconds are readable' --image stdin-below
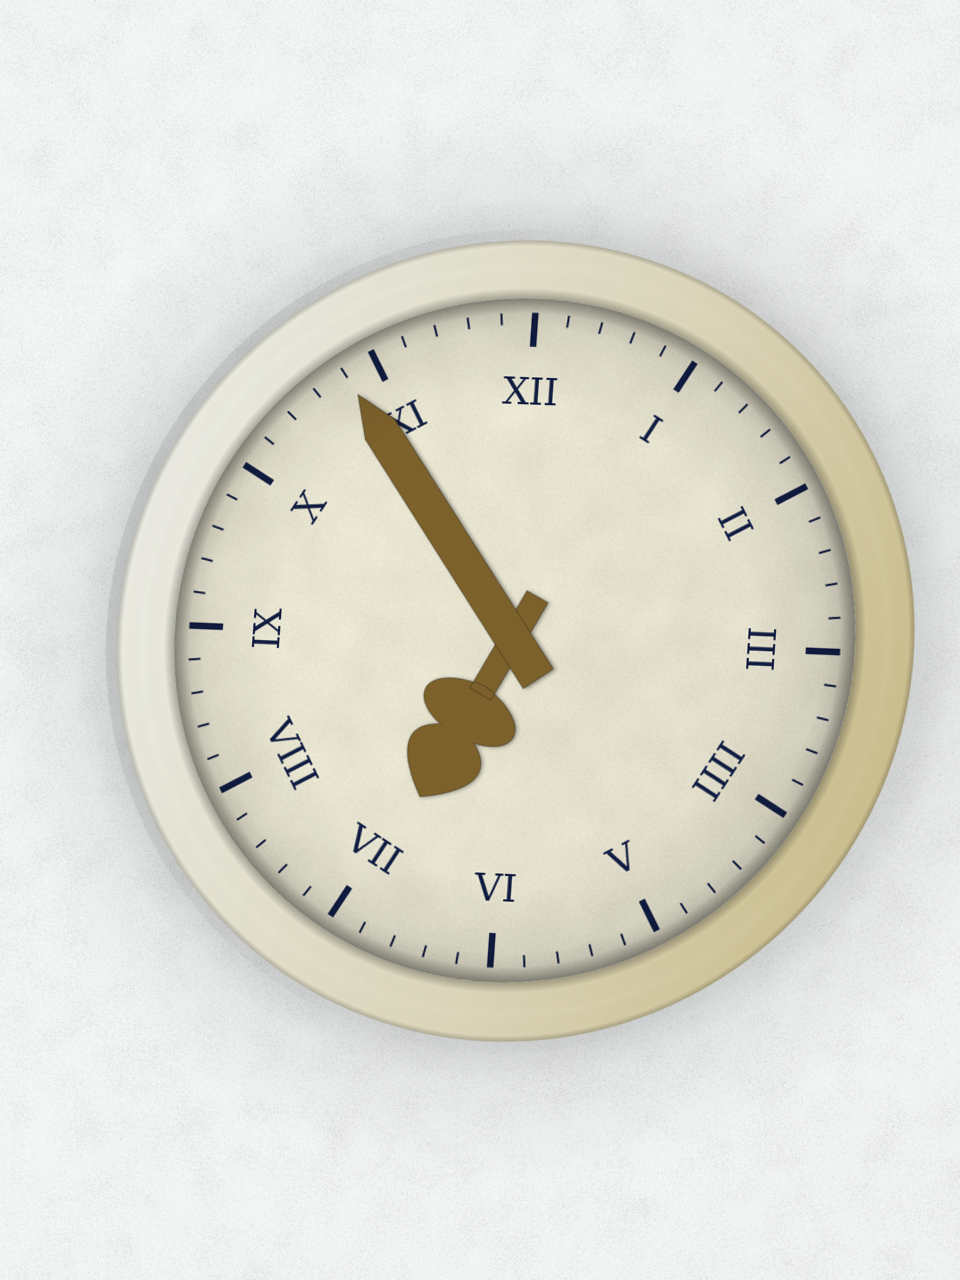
6.54
